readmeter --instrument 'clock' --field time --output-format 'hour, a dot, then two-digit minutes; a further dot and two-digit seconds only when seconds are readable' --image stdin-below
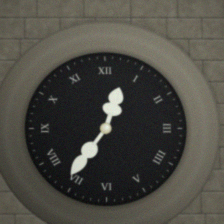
12.36
